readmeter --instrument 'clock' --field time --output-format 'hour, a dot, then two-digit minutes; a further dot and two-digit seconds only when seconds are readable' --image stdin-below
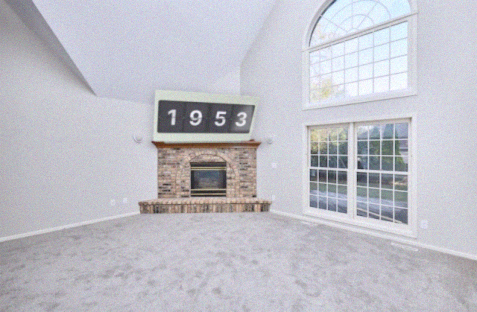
19.53
